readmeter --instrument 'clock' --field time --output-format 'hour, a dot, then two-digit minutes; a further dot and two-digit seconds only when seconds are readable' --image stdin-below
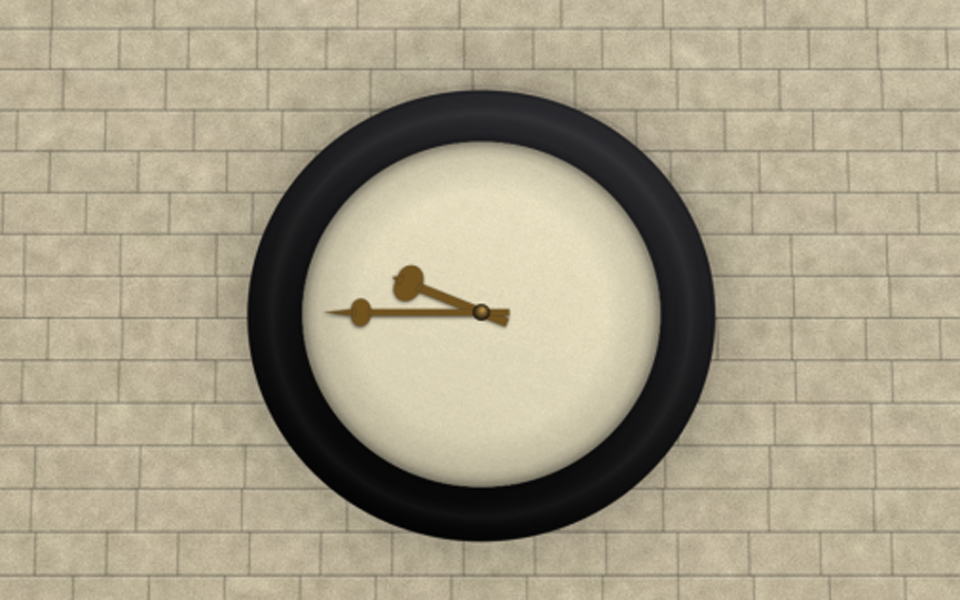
9.45
